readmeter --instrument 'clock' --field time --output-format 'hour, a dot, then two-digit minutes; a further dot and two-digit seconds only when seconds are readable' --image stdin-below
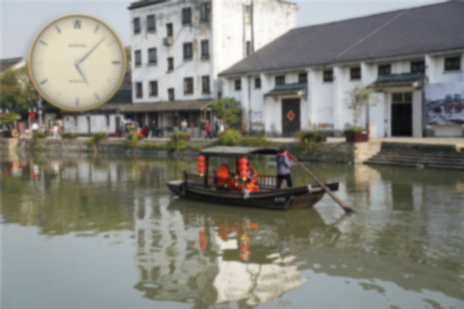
5.08
